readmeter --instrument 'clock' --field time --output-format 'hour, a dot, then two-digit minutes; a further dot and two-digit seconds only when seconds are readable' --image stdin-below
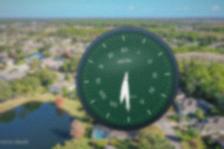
6.30
